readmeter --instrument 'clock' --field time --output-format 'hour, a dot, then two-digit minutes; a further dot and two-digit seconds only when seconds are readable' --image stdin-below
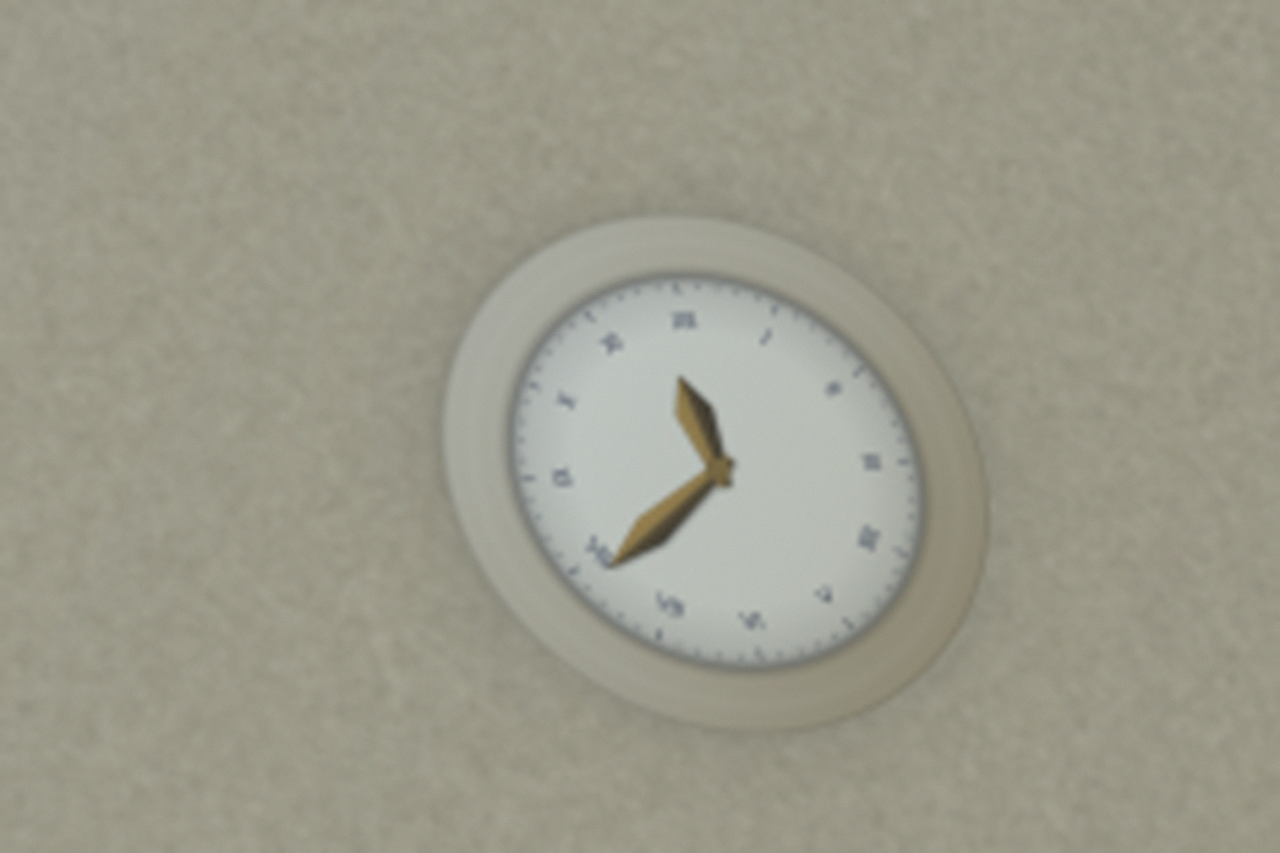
11.39
